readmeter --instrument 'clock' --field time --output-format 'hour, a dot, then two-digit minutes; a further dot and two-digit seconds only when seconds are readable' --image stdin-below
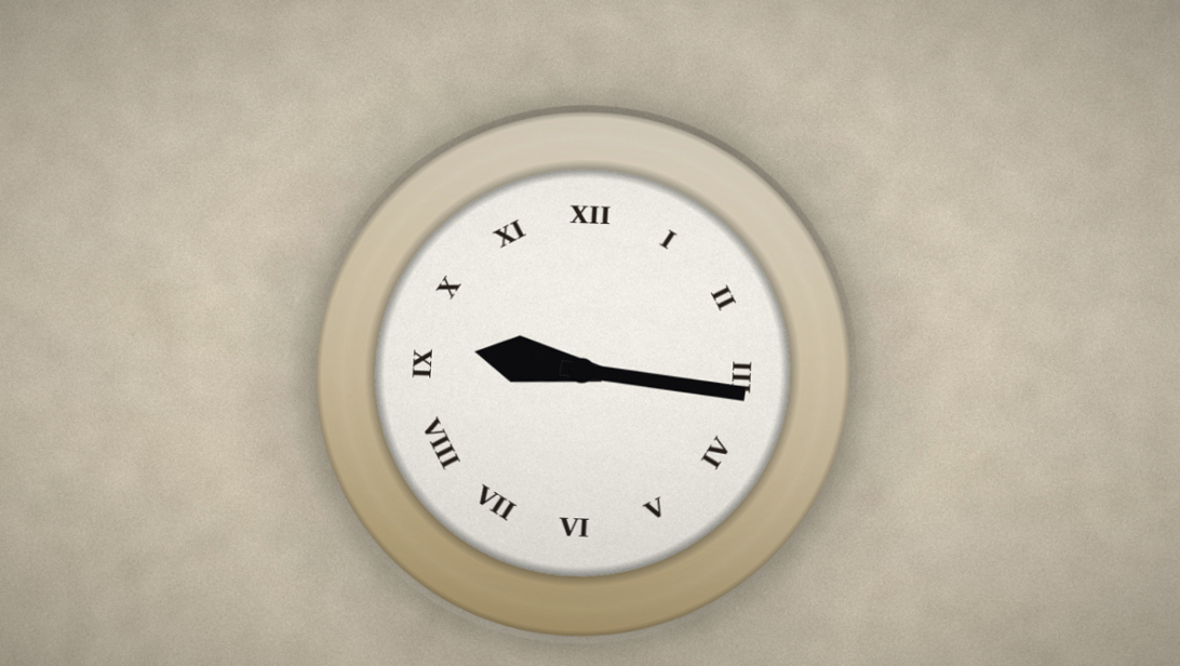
9.16
